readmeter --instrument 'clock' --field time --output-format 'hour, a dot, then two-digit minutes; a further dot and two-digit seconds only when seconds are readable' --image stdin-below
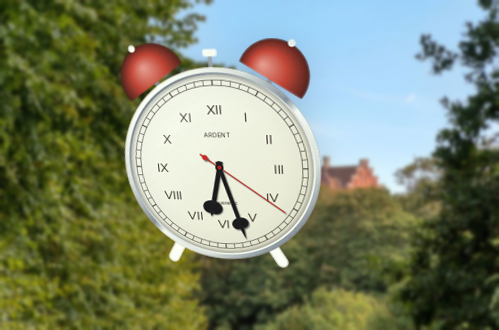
6.27.21
